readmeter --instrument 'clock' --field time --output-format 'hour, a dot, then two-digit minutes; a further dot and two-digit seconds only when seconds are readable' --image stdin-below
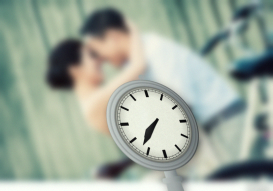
7.37
